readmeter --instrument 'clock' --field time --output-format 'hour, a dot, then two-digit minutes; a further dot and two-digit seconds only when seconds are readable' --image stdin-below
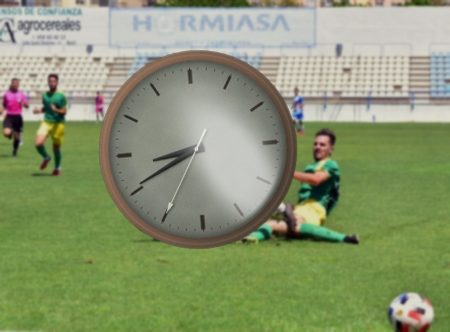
8.40.35
